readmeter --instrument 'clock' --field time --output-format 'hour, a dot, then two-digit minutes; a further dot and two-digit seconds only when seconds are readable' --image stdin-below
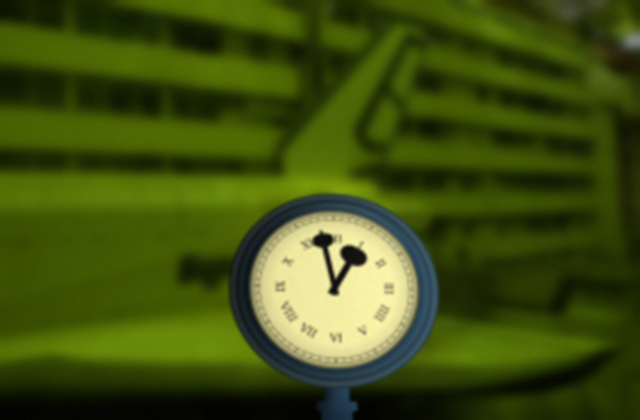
12.58
